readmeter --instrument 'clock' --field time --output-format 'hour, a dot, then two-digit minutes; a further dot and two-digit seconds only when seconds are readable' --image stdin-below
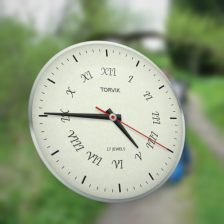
4.45.20
